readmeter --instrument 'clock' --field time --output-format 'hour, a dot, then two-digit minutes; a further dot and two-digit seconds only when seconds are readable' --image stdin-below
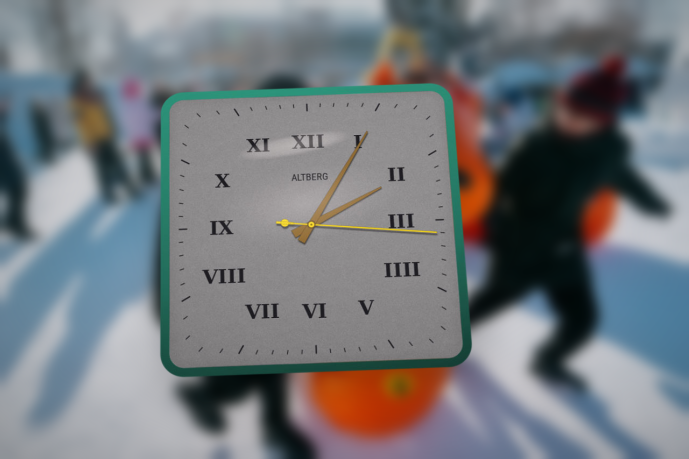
2.05.16
